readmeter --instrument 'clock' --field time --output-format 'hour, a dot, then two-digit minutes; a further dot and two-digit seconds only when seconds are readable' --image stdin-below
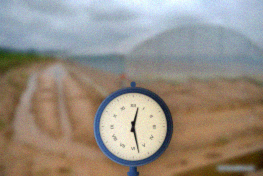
12.28
